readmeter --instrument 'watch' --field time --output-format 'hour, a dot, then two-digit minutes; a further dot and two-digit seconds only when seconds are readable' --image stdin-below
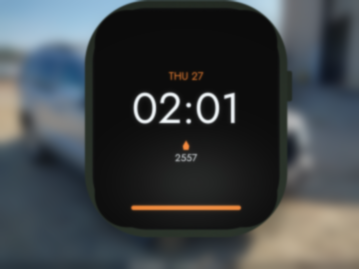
2.01
